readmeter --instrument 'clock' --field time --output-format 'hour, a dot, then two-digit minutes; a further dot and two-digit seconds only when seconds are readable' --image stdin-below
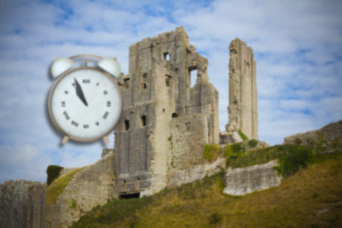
10.56
